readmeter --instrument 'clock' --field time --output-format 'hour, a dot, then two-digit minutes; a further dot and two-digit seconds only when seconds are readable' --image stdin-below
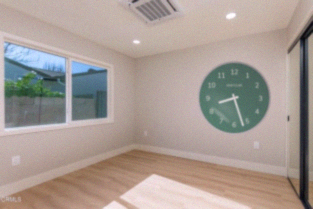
8.27
